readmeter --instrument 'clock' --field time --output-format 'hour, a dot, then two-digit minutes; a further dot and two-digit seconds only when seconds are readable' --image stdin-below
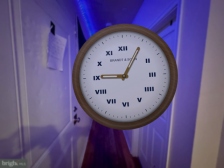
9.05
